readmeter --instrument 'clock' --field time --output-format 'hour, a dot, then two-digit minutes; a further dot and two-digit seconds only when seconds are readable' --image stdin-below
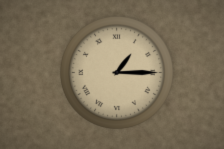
1.15
